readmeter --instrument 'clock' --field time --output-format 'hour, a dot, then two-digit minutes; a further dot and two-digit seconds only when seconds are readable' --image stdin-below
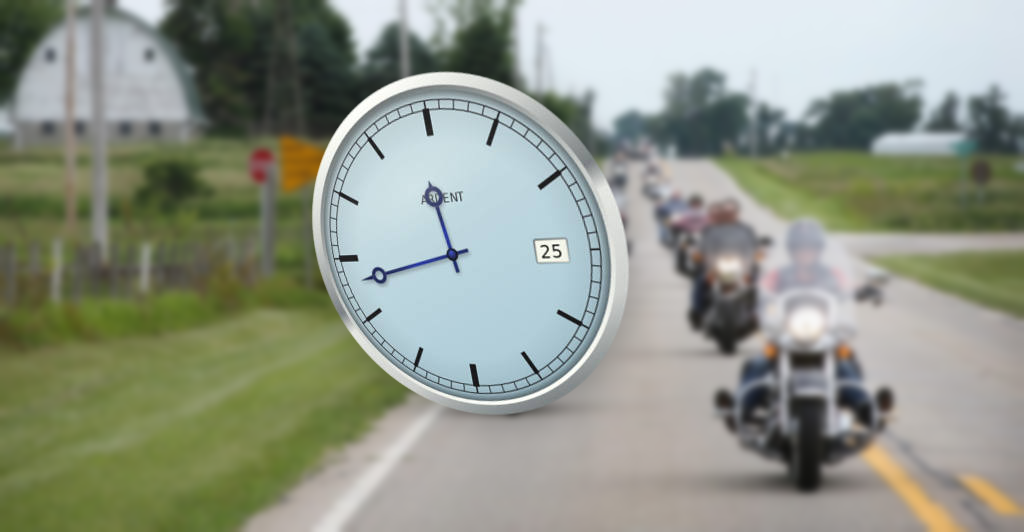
11.43
